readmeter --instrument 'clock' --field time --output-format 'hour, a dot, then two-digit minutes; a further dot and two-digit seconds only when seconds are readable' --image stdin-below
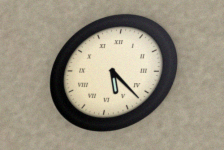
5.22
